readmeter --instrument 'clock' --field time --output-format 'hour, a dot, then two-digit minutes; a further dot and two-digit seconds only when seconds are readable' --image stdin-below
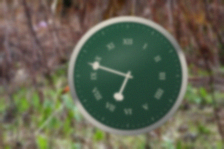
6.48
